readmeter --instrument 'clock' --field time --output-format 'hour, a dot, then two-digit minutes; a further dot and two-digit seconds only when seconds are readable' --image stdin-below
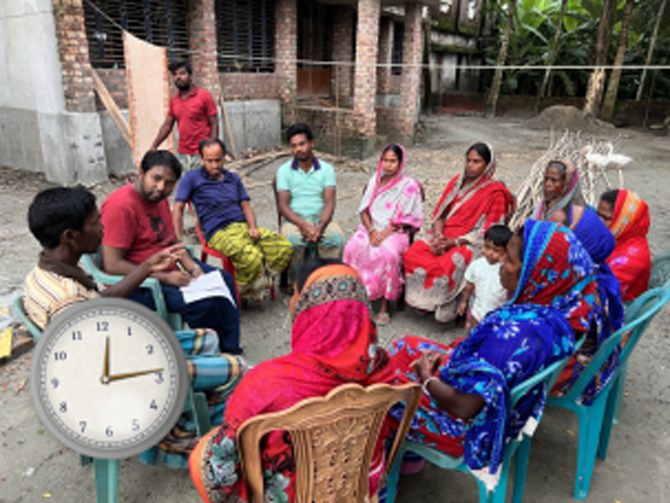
12.14
